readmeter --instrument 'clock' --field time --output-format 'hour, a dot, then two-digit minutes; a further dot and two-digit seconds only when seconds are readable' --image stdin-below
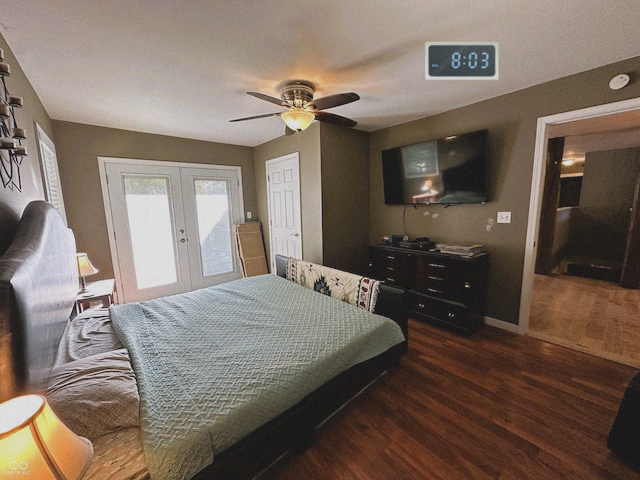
8.03
